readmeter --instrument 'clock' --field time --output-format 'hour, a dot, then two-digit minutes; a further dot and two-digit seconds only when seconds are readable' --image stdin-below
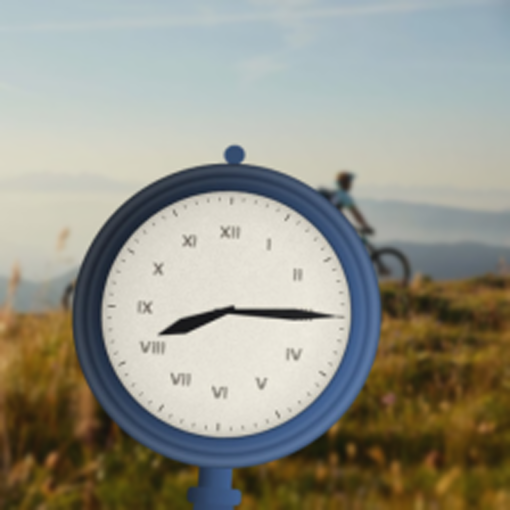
8.15
